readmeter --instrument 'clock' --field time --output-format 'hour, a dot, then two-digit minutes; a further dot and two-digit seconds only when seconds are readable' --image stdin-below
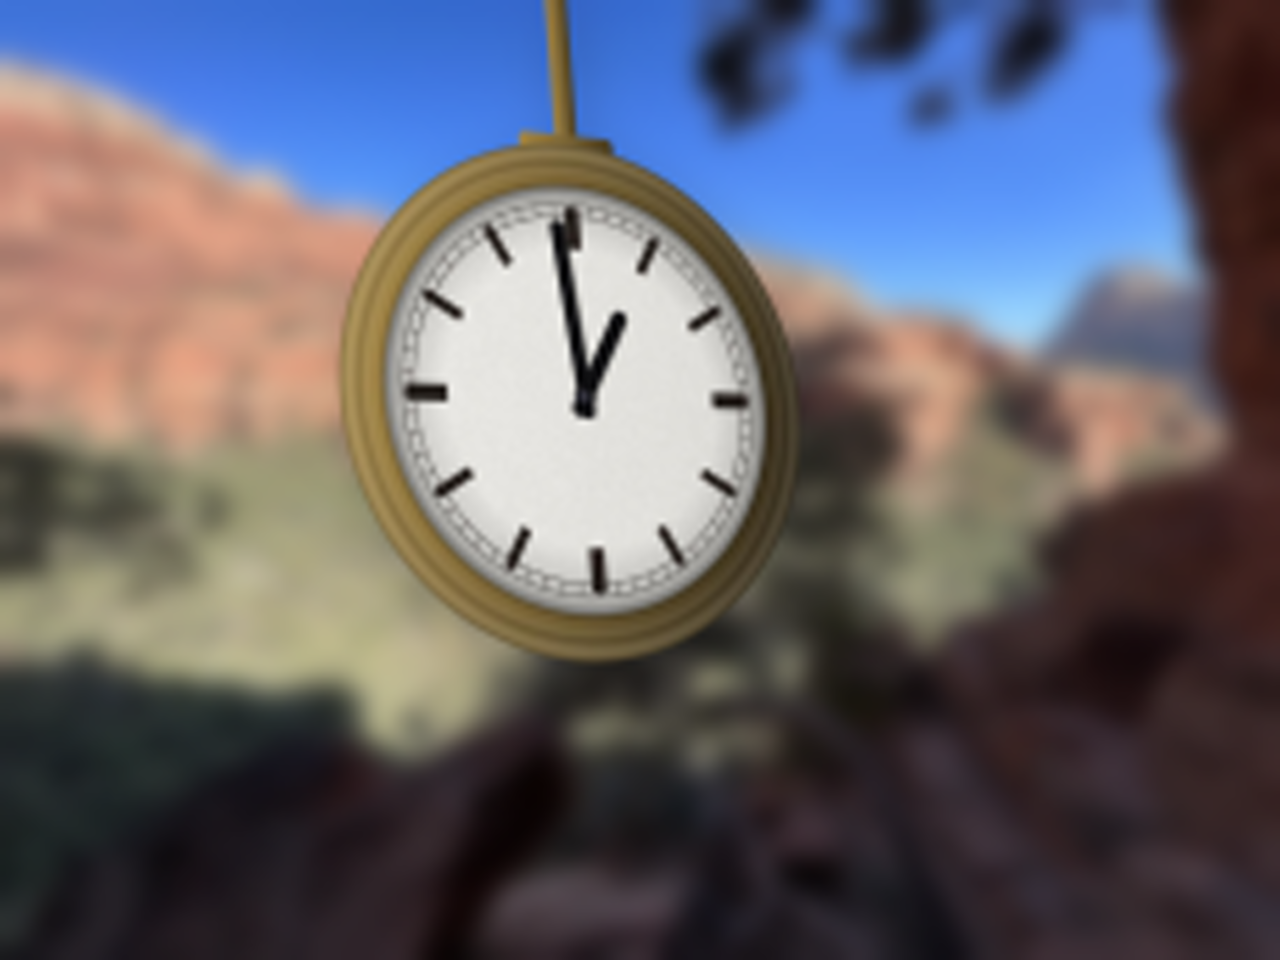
12.59
